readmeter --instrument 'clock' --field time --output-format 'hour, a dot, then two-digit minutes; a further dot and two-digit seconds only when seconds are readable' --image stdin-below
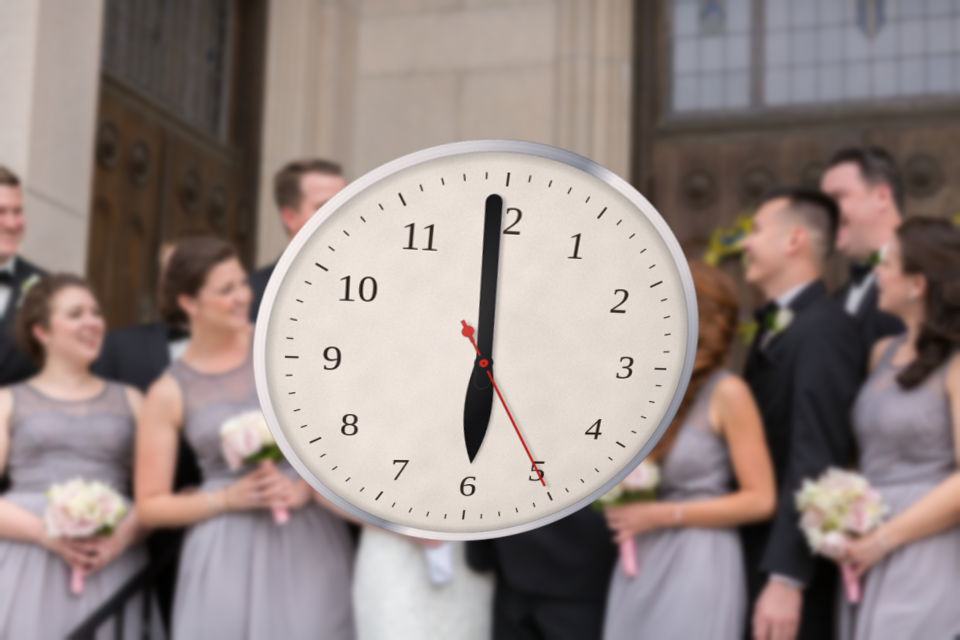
5.59.25
